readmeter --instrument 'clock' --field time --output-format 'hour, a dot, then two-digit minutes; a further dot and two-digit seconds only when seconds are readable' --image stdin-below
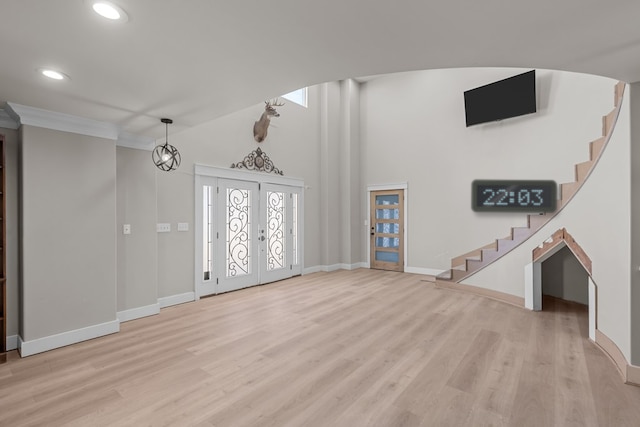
22.03
